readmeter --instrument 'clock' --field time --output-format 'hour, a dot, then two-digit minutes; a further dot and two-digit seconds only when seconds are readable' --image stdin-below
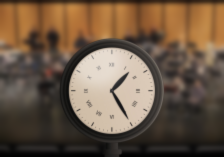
1.25
